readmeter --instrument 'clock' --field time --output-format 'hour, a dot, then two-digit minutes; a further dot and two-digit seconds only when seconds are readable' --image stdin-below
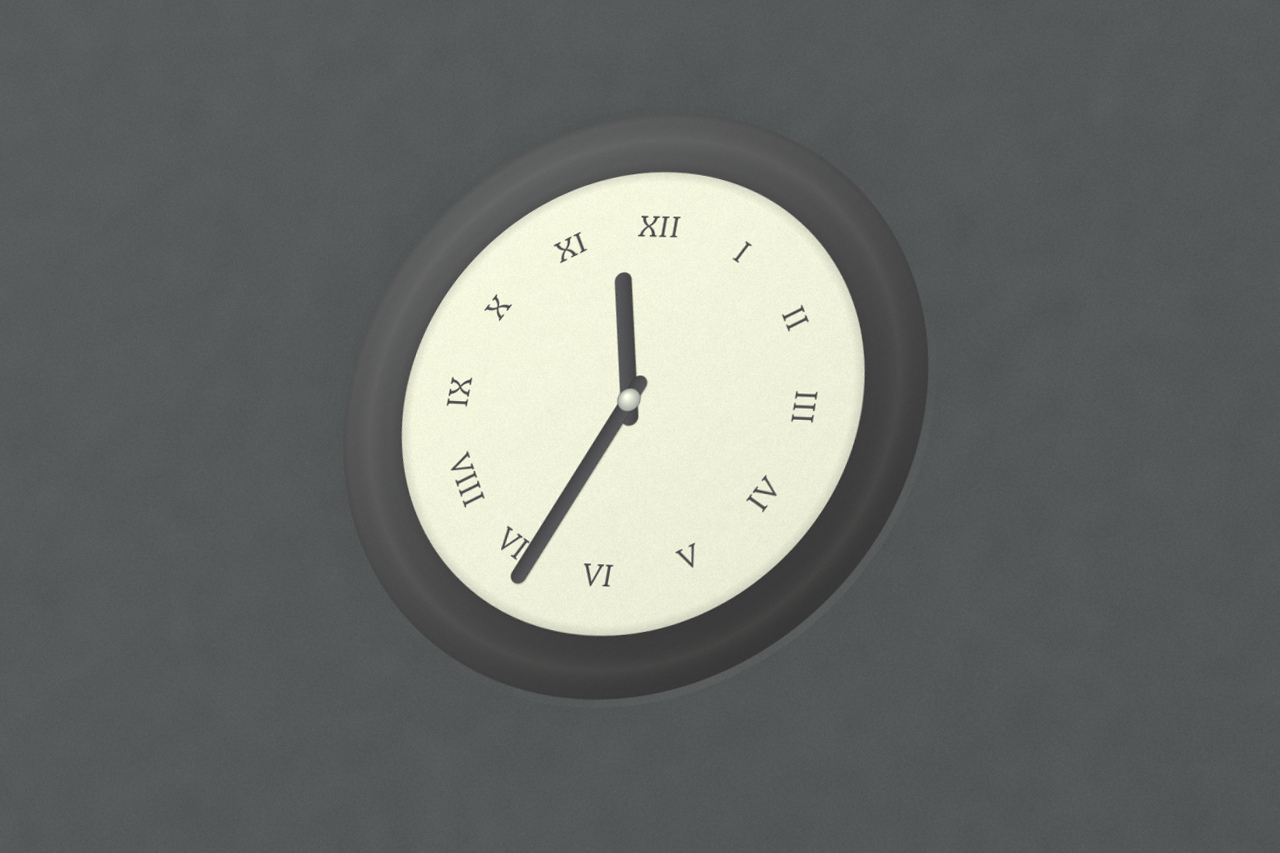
11.34
